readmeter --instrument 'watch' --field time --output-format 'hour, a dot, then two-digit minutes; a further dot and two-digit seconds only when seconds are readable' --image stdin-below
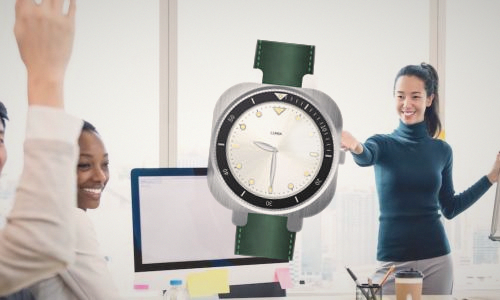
9.30
